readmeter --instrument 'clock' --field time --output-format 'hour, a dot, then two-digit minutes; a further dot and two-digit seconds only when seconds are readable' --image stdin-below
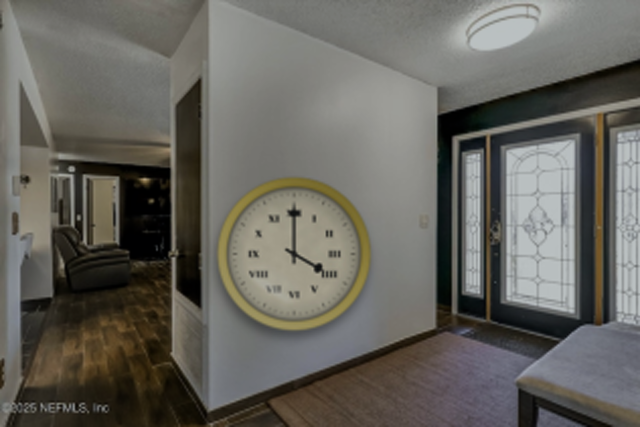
4.00
